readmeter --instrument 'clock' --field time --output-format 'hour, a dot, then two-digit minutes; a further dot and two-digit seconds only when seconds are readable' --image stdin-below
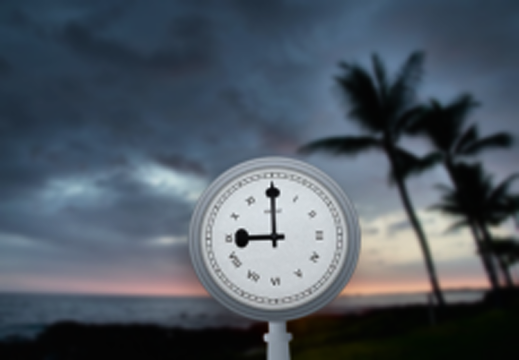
9.00
